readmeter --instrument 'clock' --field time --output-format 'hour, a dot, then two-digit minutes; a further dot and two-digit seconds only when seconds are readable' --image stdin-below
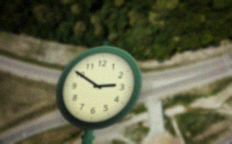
2.50
